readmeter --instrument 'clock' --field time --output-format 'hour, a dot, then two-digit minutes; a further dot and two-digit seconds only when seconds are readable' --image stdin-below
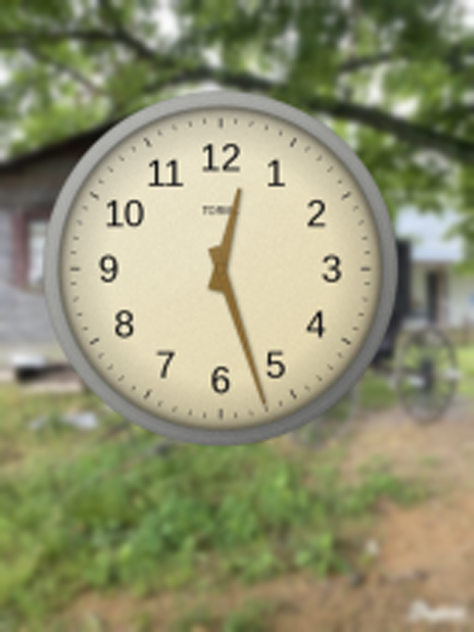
12.27
